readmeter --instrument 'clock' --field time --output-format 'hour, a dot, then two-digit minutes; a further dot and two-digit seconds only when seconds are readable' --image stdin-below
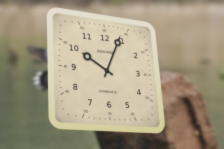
10.04
